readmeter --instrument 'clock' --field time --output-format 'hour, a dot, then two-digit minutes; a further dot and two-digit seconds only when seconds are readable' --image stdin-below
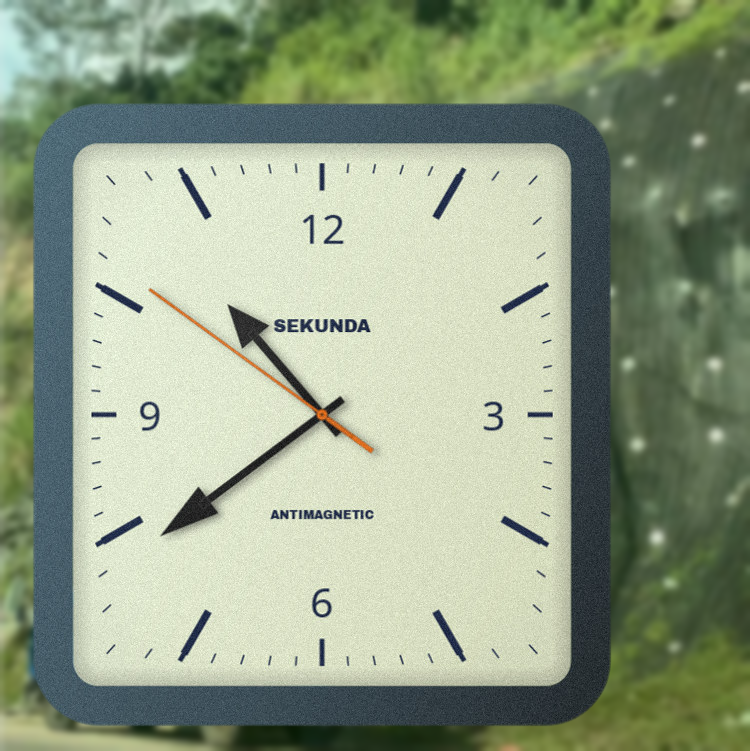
10.38.51
